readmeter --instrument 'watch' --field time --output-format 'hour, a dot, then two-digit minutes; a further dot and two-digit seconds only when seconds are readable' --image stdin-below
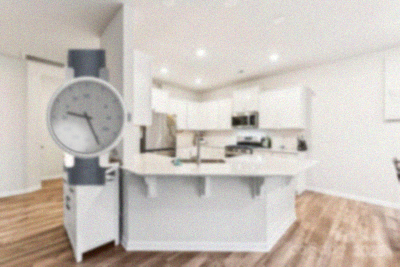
9.26
